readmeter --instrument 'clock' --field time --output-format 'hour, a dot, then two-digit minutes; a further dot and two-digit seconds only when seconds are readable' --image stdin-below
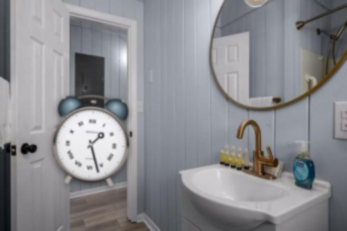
1.27
